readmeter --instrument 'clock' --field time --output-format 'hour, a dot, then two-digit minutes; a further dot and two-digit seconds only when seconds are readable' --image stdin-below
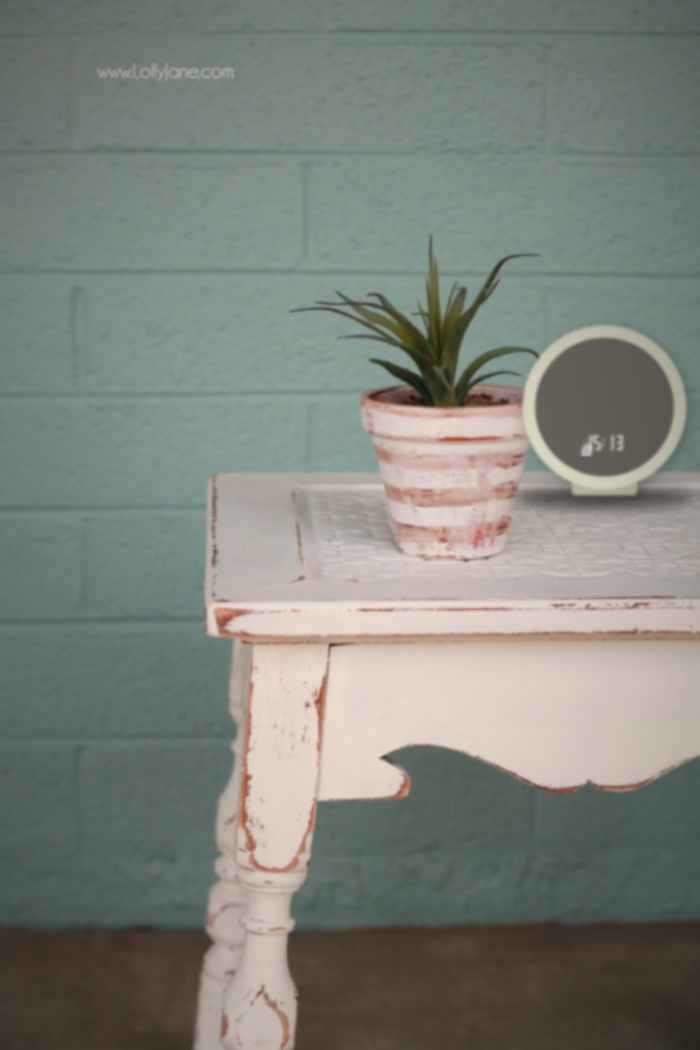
15.13
